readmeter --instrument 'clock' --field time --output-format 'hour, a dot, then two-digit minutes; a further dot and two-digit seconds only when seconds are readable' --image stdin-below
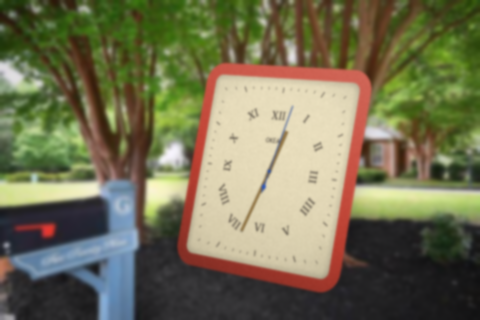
12.33.02
